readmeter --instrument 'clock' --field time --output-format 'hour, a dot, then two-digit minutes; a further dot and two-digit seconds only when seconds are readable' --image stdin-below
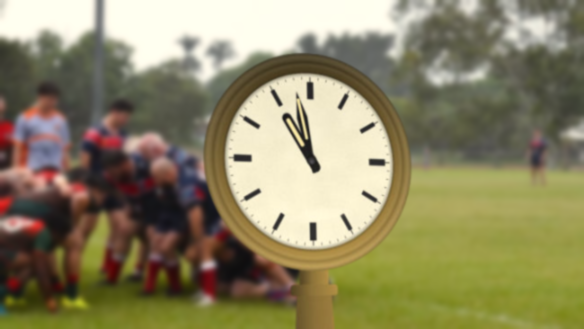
10.58
